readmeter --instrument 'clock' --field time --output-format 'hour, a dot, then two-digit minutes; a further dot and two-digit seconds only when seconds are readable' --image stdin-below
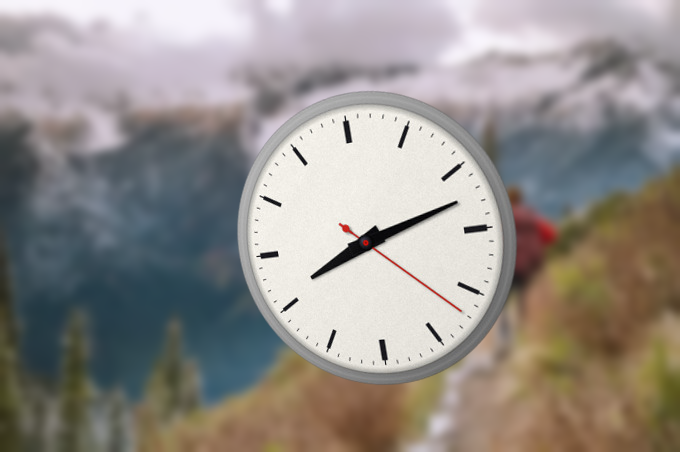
8.12.22
